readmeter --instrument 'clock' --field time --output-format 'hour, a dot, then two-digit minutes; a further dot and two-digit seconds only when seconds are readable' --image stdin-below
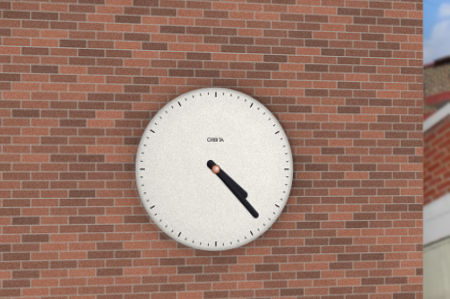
4.23
